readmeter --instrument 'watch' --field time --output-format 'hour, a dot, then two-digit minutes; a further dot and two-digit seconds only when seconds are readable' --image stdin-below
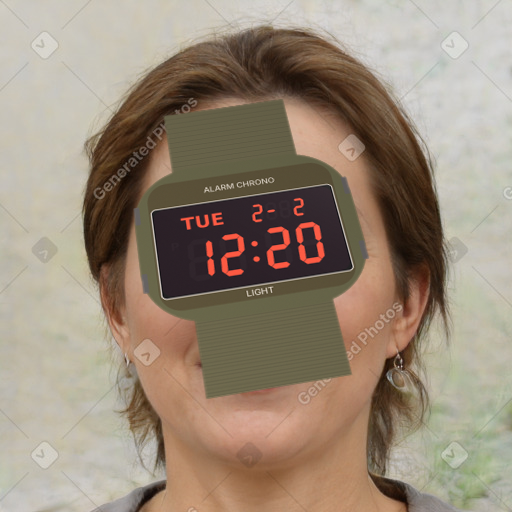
12.20
